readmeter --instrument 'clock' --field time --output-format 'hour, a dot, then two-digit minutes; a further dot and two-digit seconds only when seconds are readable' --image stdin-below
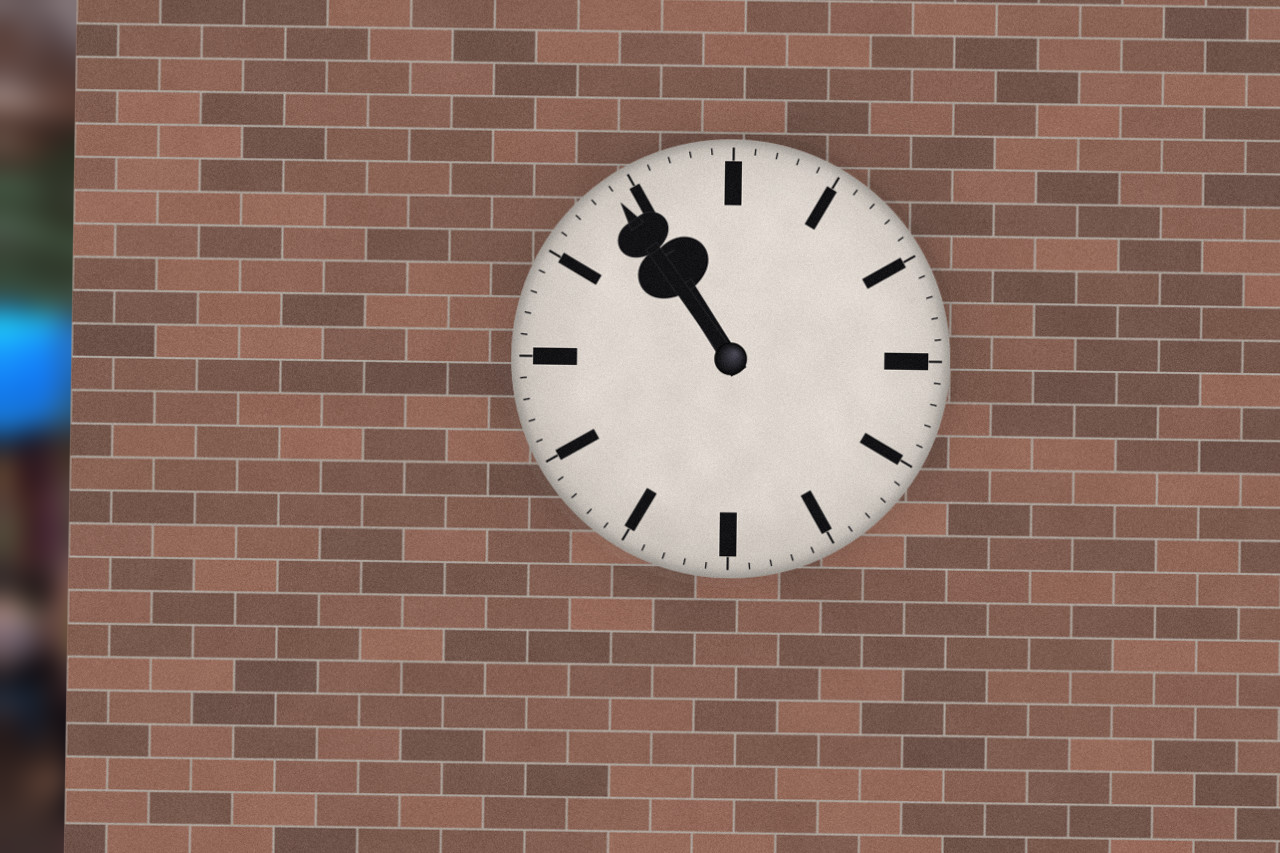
10.54
